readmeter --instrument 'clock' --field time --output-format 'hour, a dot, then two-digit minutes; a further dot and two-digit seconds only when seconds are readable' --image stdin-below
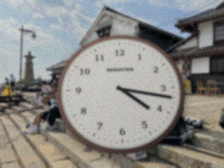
4.17
